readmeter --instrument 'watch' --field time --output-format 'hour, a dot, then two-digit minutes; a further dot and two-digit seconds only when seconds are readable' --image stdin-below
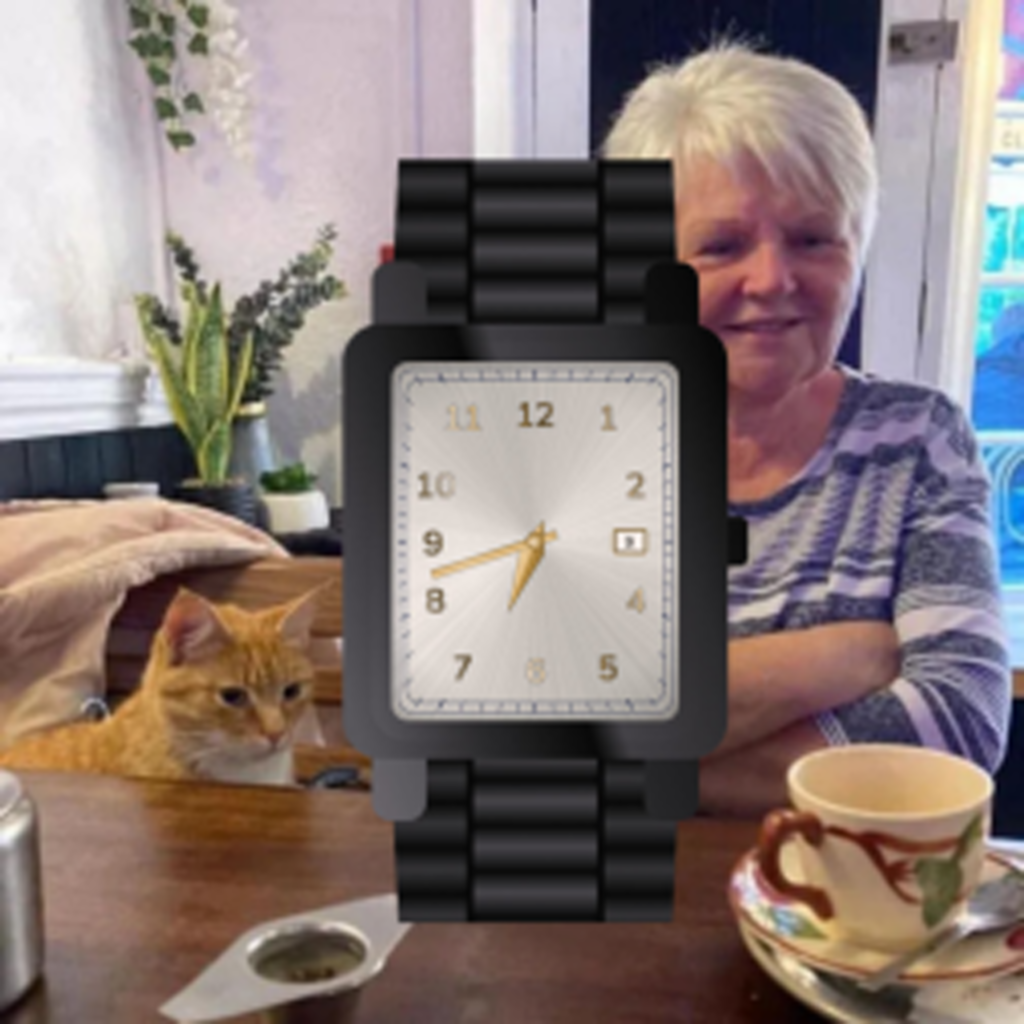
6.42
